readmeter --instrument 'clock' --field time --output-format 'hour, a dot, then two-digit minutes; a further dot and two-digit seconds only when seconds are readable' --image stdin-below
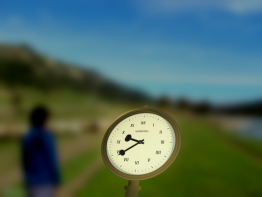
9.39
